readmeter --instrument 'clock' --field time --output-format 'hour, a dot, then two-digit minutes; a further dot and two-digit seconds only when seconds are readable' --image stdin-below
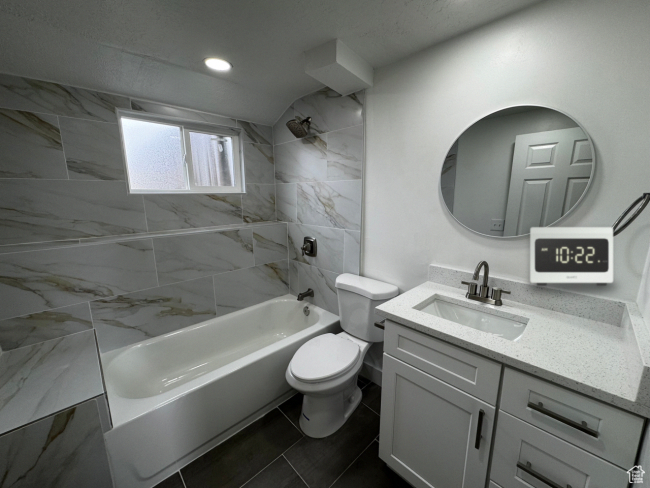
10.22
